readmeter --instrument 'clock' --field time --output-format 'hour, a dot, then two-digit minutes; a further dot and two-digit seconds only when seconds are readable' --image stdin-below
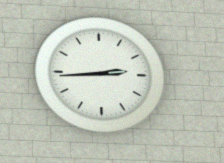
2.44
